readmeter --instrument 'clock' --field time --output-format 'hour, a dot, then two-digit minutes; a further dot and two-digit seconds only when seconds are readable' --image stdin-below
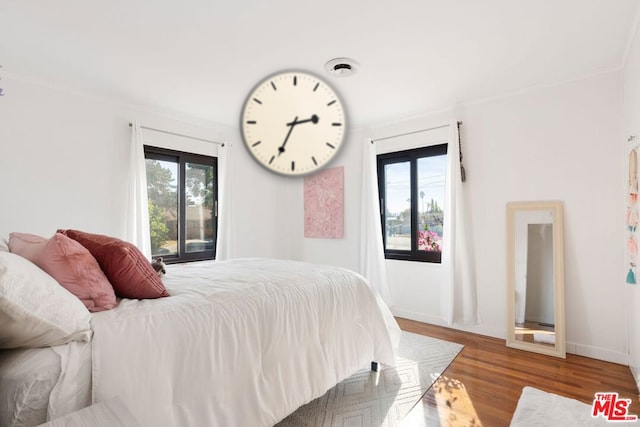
2.34
